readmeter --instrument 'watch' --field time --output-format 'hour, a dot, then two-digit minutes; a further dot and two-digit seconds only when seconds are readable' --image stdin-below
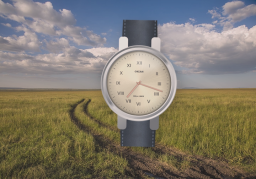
7.18
